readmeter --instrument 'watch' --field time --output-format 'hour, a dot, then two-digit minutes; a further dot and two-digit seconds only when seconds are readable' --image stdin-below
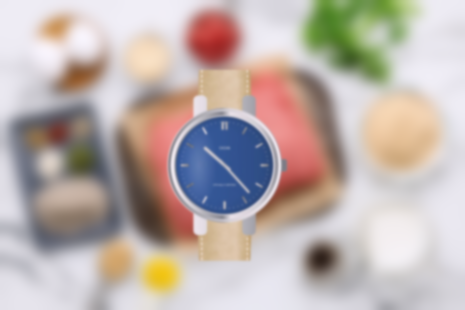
10.23
